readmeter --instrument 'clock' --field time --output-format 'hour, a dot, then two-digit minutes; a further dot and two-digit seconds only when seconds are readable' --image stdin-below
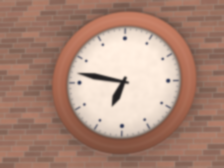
6.47
